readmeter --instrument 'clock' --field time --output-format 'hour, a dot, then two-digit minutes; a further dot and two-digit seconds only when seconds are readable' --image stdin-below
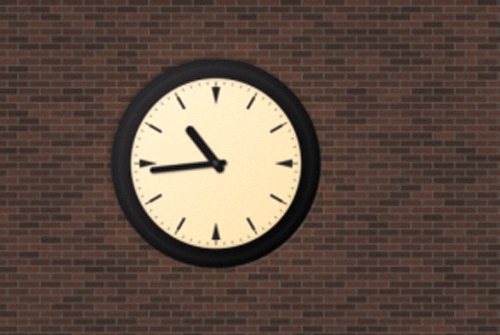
10.44
